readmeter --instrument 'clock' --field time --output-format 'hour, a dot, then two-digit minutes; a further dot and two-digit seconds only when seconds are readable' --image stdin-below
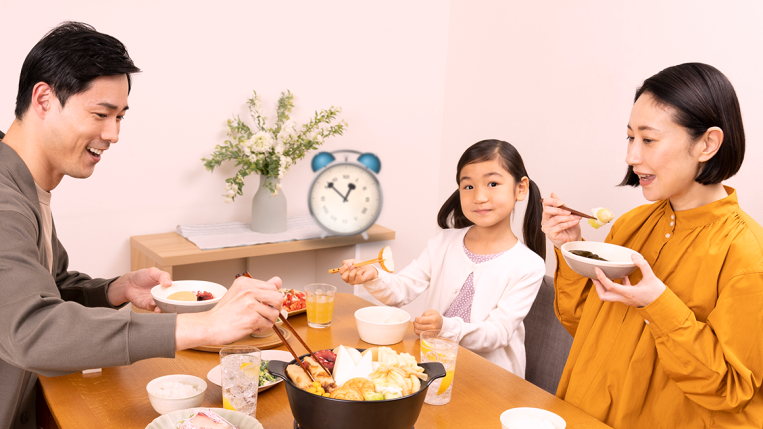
12.52
